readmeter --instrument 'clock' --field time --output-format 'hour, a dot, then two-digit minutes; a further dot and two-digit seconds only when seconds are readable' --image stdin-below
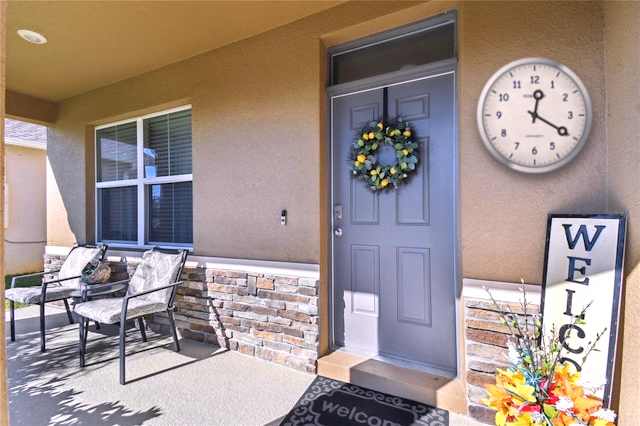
12.20
